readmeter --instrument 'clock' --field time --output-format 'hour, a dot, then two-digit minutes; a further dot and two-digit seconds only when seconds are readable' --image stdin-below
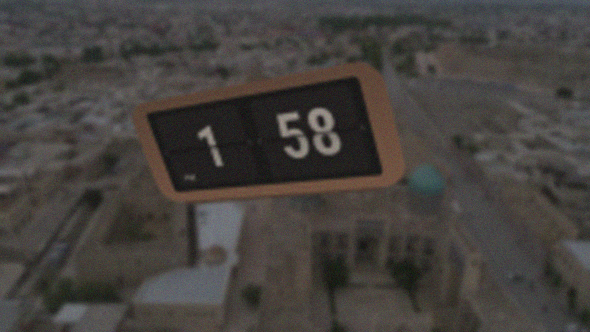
1.58
